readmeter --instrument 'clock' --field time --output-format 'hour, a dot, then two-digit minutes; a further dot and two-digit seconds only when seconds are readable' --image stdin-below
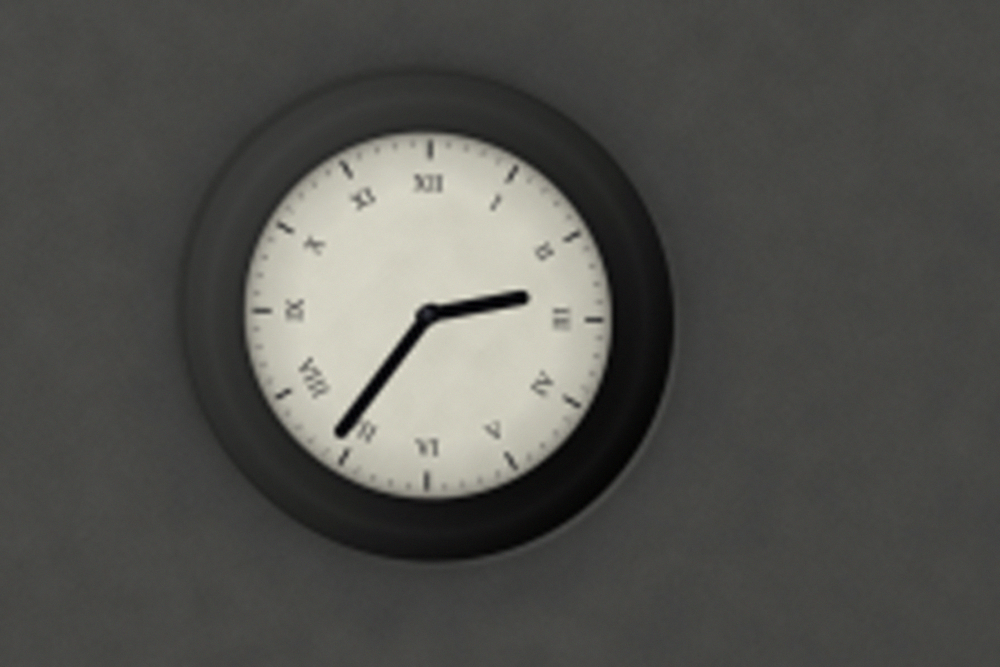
2.36
